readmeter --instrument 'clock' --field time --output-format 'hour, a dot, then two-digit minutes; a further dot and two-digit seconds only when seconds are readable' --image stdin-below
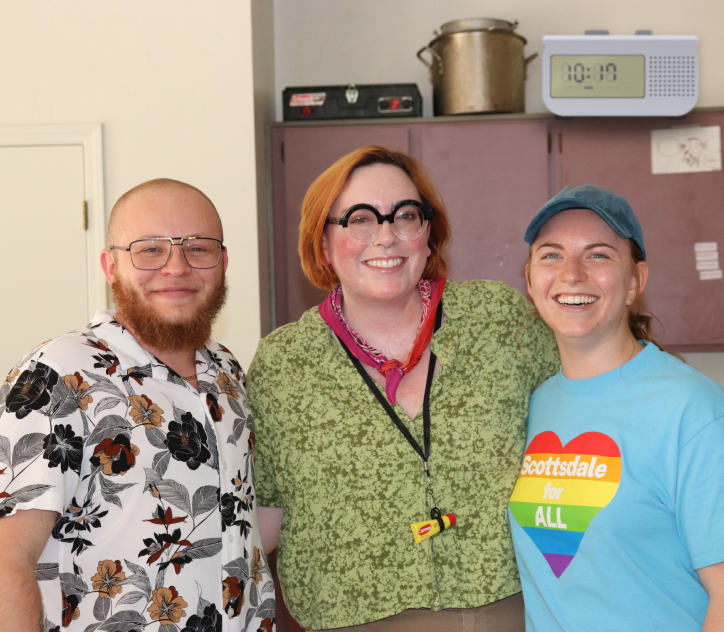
10.17
